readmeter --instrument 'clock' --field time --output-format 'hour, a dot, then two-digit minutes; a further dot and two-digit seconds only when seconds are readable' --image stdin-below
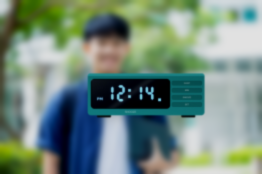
12.14
